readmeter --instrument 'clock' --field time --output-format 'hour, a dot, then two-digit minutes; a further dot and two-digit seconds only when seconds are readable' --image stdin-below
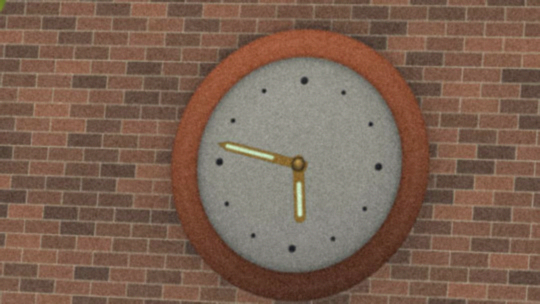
5.47
